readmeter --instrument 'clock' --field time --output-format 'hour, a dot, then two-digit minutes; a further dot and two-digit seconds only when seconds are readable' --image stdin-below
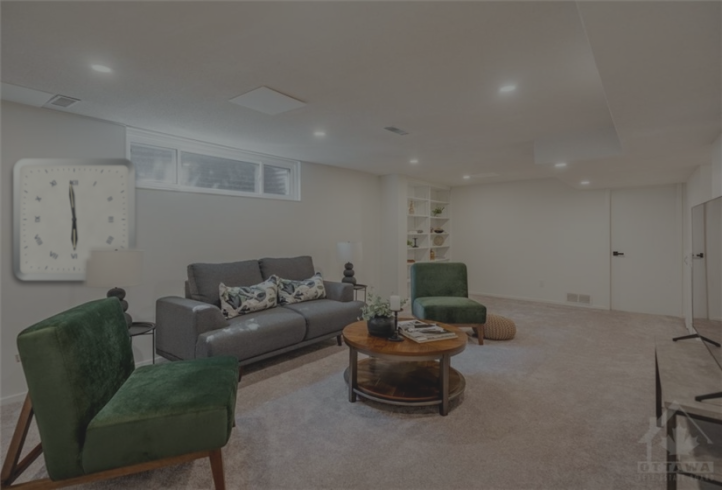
5.59
